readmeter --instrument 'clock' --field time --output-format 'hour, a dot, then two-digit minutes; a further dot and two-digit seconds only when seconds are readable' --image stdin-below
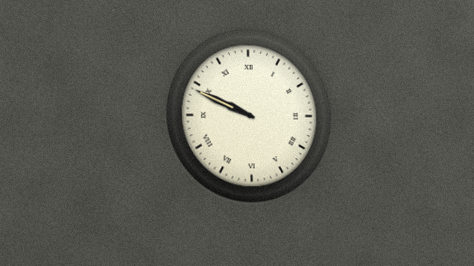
9.49
